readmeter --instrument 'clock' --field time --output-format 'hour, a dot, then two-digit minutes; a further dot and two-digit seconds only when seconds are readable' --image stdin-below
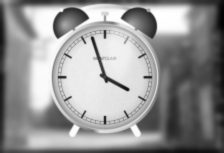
3.57
